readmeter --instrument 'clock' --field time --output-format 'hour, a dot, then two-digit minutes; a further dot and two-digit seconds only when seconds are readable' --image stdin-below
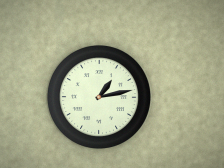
1.13
